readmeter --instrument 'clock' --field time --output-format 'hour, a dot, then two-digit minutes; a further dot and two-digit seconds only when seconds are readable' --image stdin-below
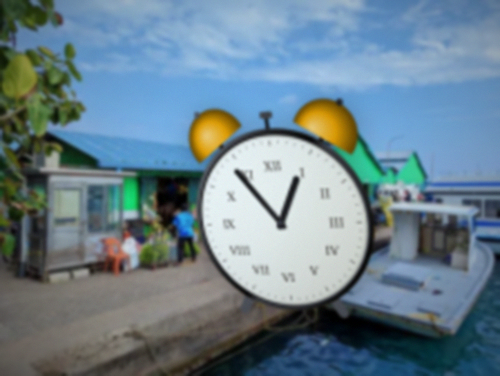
12.54
